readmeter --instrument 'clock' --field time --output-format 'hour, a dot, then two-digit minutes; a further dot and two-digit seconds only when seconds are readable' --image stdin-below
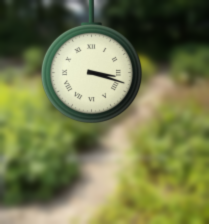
3.18
